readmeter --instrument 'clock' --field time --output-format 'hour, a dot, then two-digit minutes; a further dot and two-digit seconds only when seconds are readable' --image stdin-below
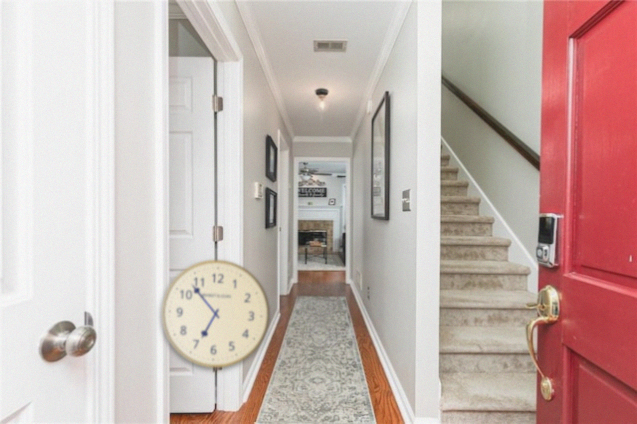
6.53
